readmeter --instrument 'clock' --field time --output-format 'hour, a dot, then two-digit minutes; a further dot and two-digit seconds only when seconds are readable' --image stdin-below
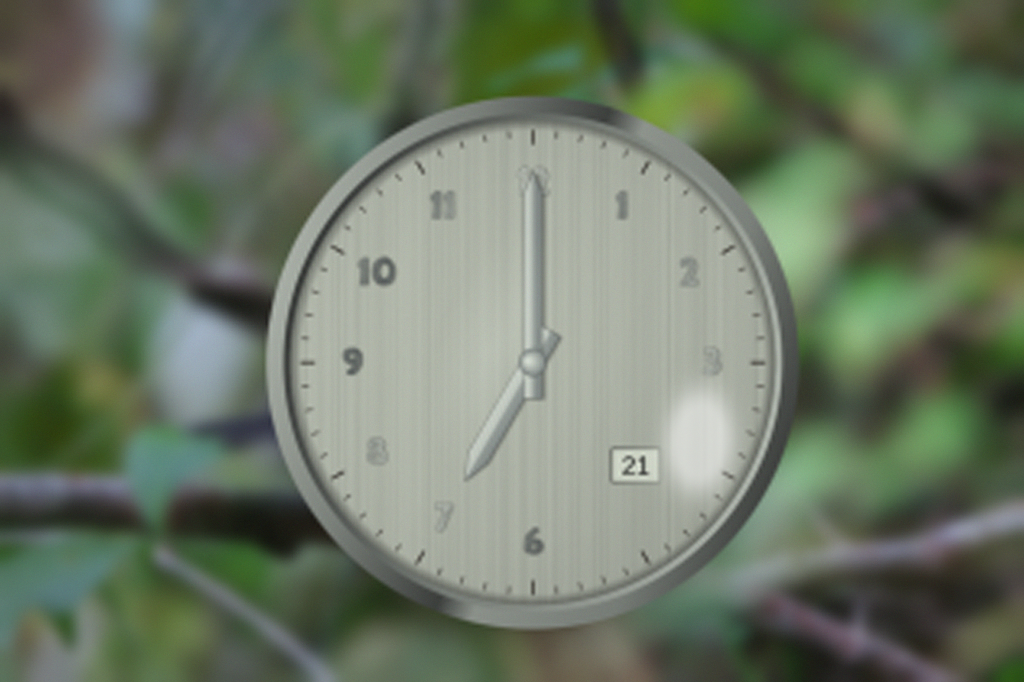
7.00
